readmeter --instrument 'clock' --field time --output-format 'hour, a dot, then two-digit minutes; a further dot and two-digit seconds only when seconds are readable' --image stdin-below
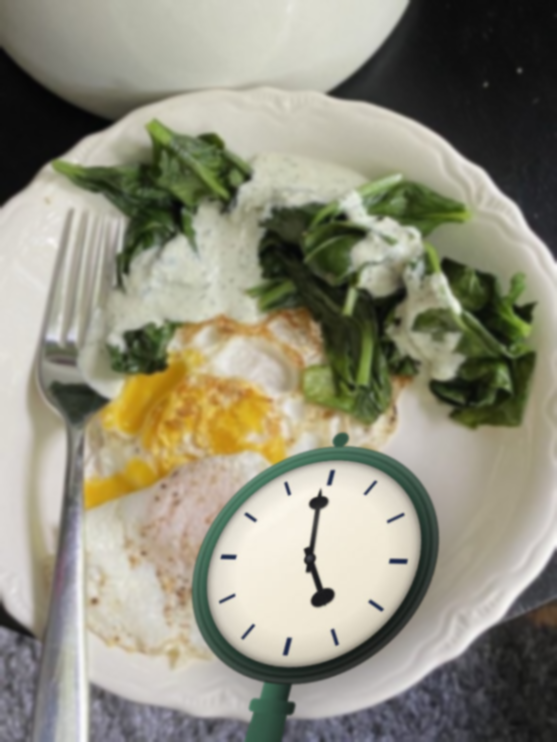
4.59
